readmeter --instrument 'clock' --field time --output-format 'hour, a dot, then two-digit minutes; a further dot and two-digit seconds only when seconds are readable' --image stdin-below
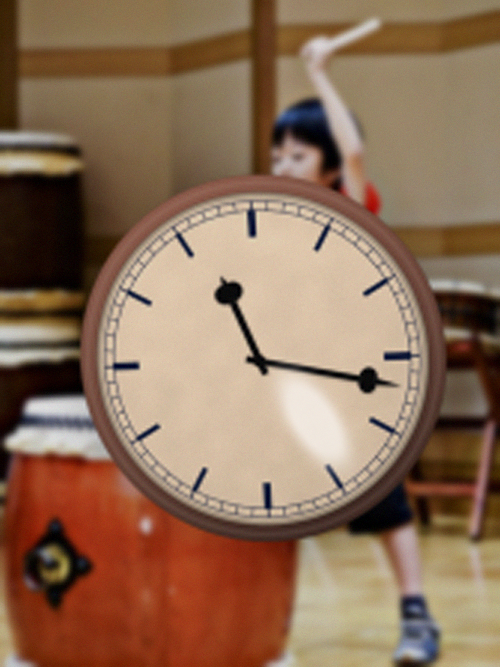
11.17
